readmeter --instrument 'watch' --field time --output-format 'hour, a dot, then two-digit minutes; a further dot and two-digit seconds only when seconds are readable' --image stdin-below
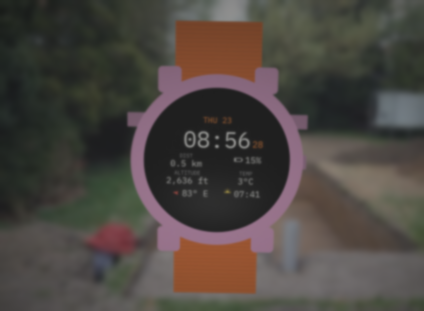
8.56
